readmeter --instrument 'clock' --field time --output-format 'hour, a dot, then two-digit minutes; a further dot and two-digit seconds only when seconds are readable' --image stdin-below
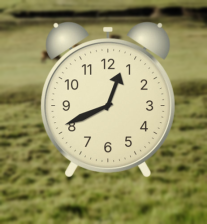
12.41
